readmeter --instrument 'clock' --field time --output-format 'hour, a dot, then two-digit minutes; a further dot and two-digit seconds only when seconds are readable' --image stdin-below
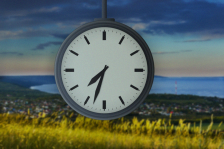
7.33
